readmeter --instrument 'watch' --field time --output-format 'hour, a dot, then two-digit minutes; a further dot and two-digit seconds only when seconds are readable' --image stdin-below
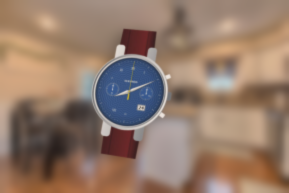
8.10
